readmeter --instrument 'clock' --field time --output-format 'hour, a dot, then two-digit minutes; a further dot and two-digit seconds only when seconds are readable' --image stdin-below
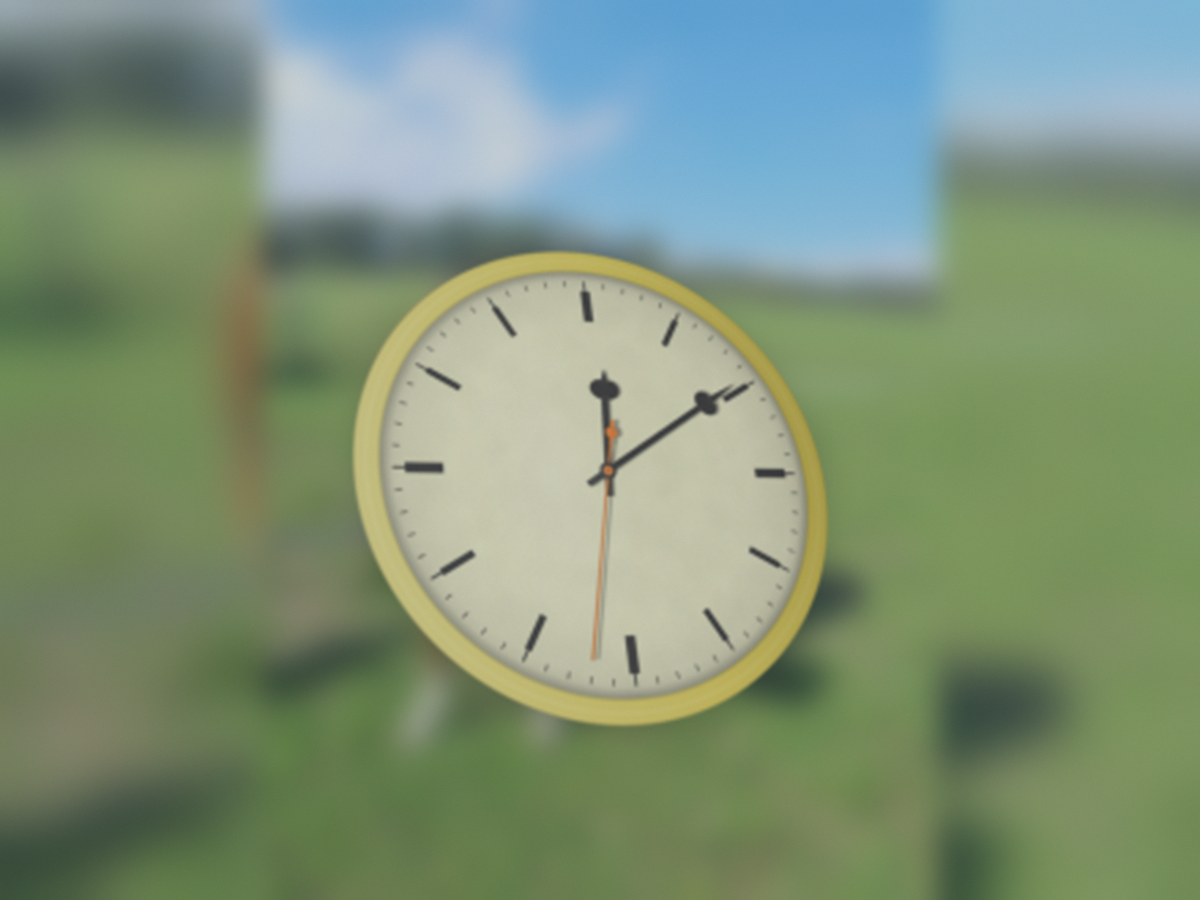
12.09.32
